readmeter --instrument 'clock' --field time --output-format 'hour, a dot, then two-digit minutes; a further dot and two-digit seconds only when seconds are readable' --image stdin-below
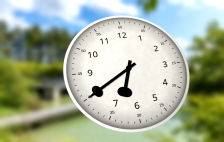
6.40
